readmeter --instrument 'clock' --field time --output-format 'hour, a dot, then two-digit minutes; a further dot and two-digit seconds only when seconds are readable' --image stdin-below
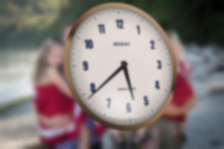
5.39
